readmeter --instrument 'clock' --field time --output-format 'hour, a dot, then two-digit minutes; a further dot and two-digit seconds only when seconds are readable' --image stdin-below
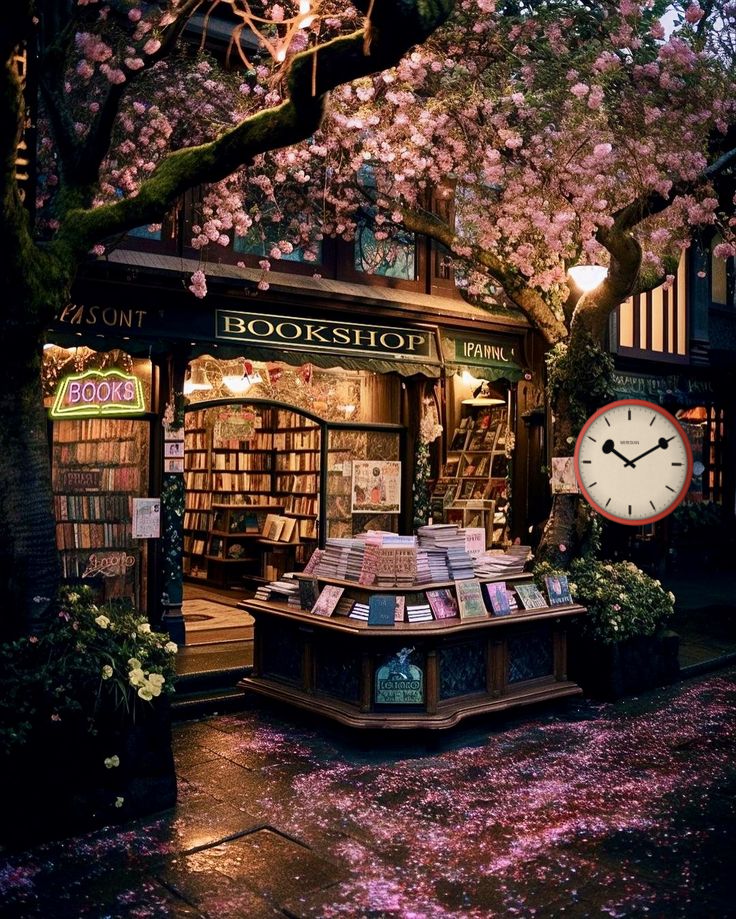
10.10
